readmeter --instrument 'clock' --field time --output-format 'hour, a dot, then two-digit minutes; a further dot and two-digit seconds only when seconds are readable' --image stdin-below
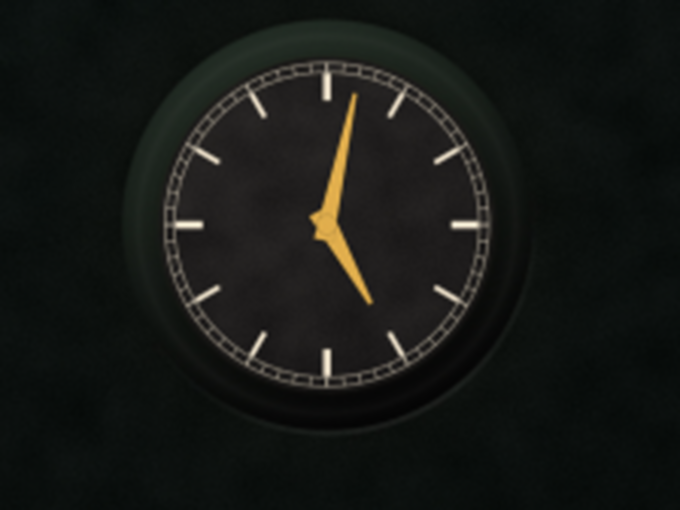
5.02
